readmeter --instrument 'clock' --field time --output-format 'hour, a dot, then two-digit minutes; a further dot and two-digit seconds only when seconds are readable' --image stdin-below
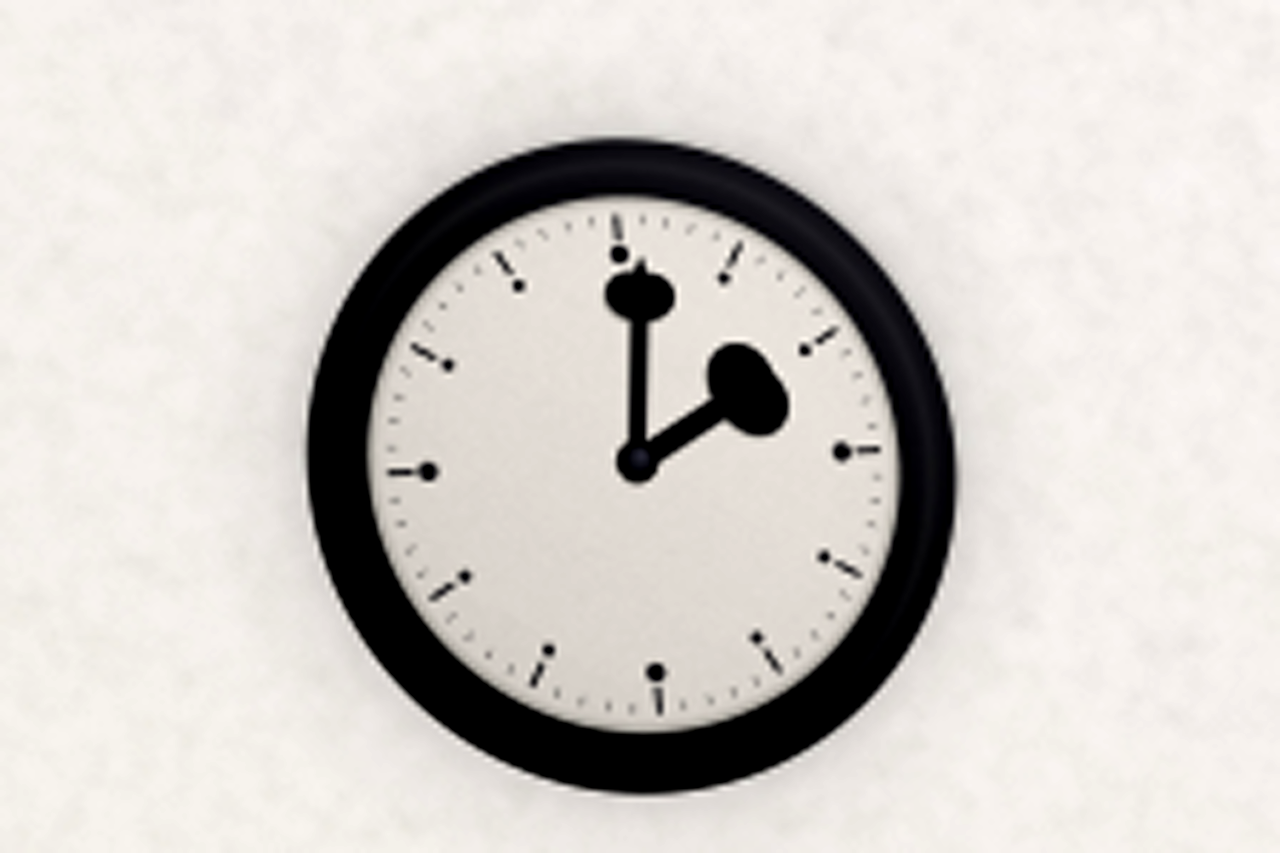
2.01
